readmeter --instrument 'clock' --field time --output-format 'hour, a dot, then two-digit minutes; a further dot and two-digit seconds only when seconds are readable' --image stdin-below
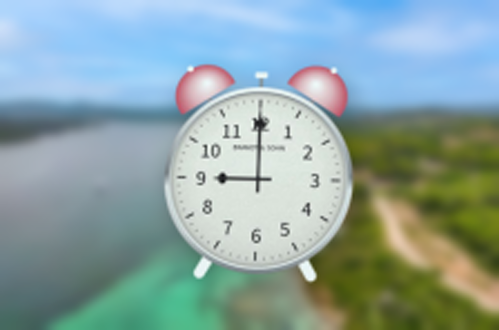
9.00
